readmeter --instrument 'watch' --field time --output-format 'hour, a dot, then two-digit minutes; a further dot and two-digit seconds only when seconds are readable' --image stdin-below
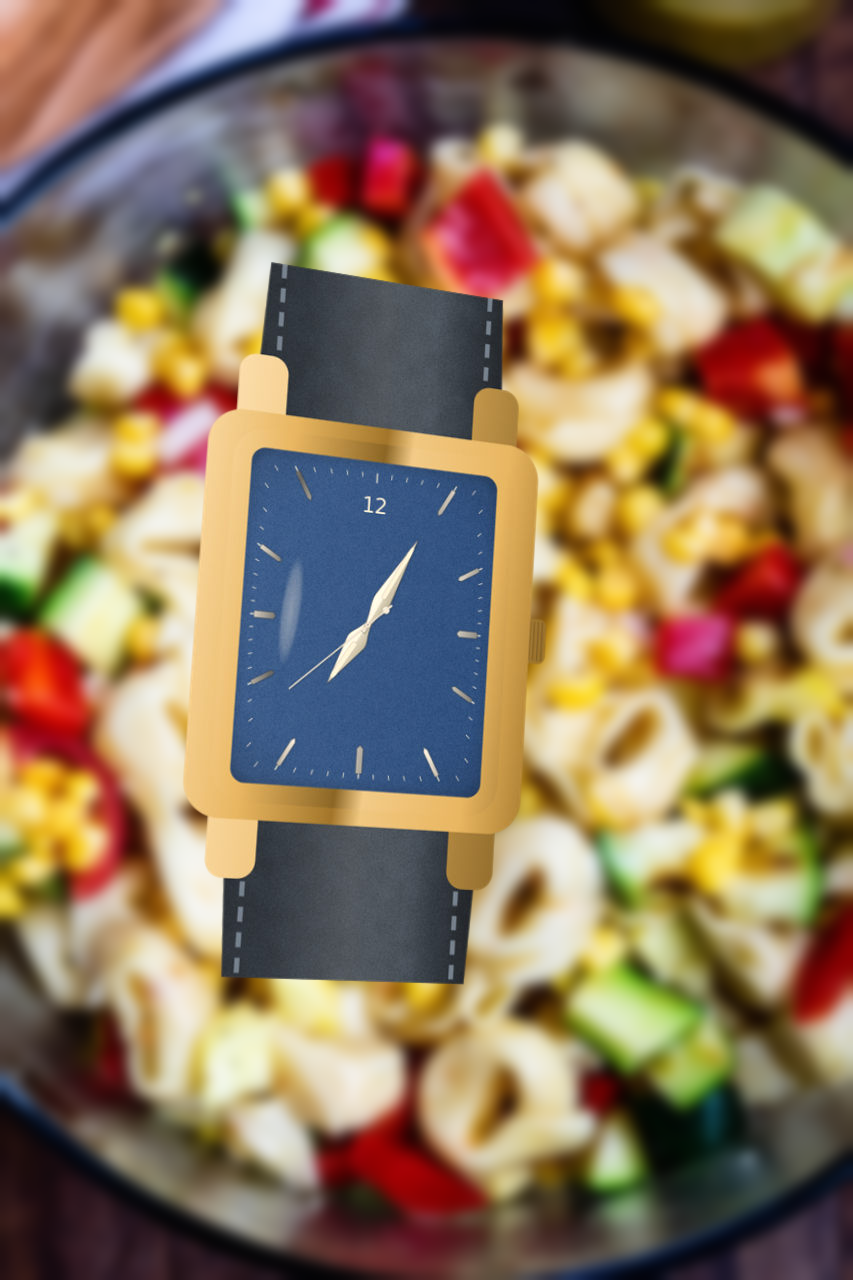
7.04.38
